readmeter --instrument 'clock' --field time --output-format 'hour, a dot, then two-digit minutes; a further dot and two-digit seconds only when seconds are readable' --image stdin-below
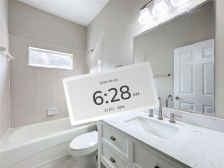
6.28
